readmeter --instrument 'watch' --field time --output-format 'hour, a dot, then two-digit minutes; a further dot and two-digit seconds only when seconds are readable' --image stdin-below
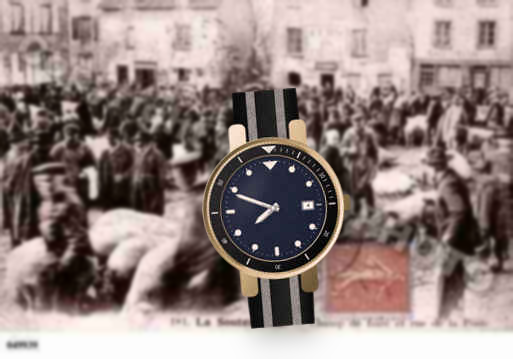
7.49
